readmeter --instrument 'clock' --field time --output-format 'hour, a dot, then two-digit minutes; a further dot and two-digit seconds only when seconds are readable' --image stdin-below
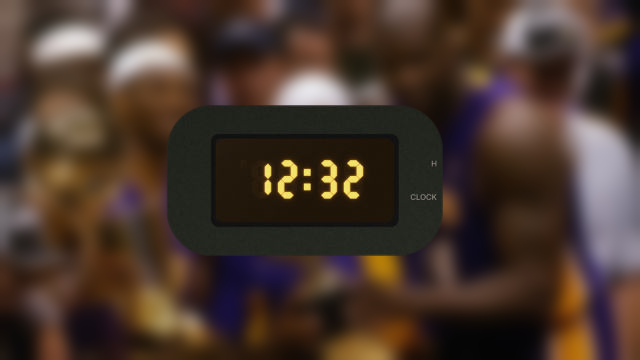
12.32
